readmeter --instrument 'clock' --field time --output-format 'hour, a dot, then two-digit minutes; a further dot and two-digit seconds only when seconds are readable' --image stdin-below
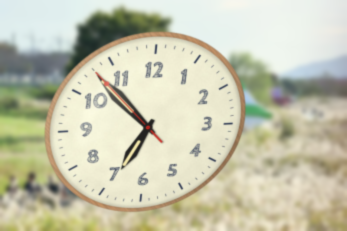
6.52.53
